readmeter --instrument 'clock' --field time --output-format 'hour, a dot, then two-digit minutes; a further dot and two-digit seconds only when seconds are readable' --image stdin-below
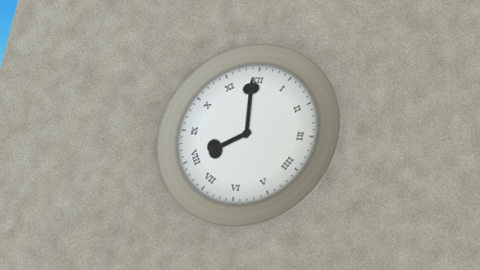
7.59
